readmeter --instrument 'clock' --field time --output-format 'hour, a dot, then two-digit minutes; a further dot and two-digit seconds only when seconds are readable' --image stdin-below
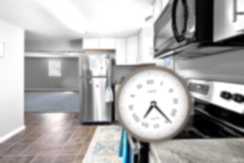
7.24
